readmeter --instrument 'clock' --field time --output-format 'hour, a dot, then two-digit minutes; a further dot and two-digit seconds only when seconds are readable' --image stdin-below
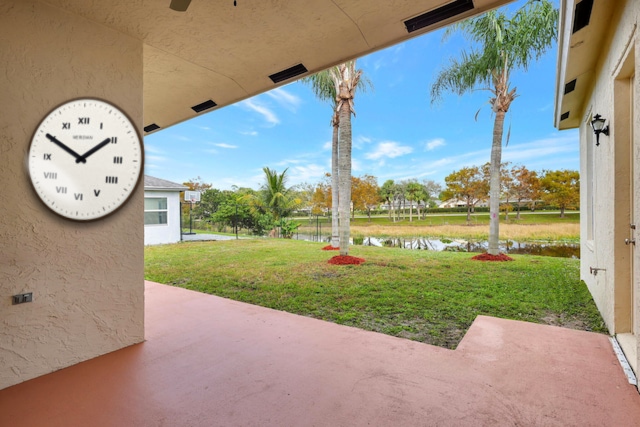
1.50
